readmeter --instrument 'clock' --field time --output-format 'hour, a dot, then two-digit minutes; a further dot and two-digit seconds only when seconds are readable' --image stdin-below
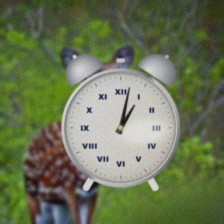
1.02
